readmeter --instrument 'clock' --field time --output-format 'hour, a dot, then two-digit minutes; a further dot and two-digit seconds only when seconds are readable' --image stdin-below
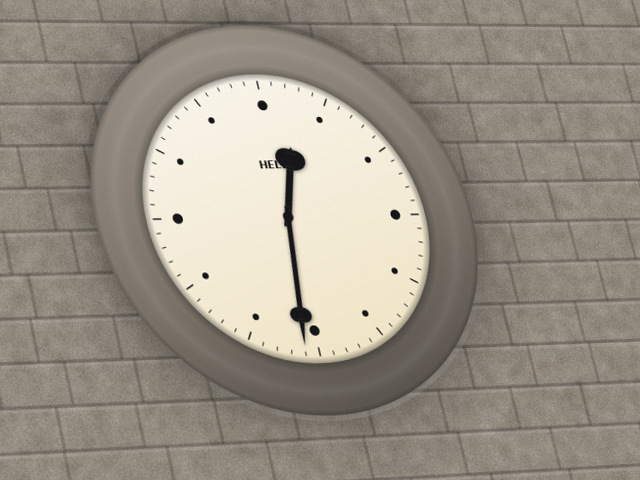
12.31
